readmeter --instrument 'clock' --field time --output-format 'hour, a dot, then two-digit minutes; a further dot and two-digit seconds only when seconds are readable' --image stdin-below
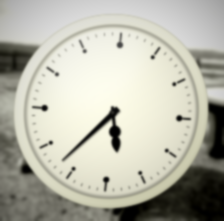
5.37
